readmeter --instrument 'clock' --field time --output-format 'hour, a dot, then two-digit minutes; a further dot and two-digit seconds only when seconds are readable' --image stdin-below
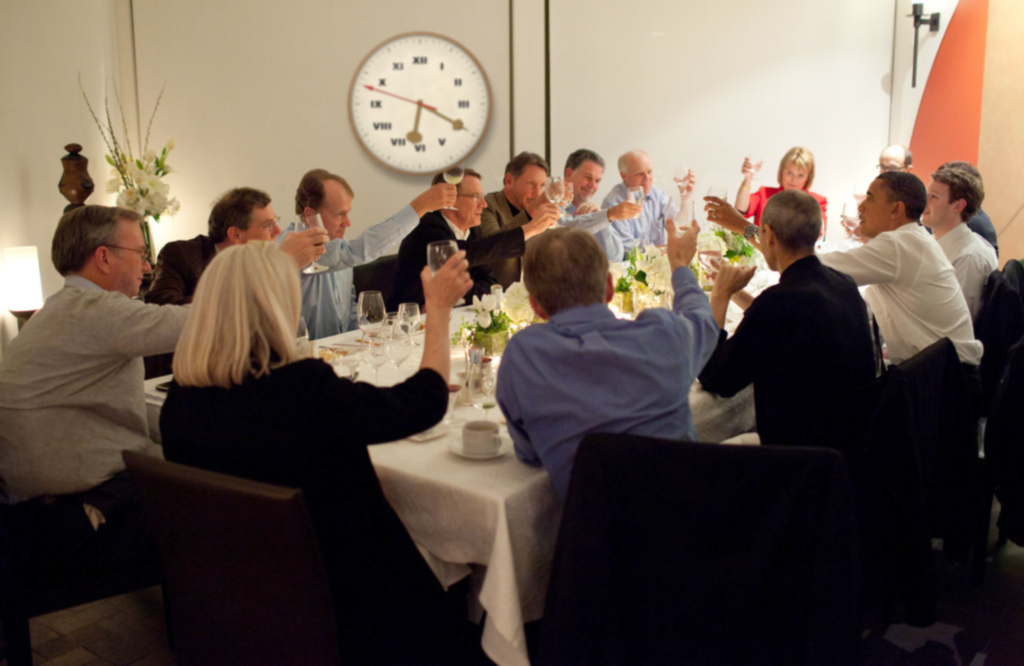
6.19.48
